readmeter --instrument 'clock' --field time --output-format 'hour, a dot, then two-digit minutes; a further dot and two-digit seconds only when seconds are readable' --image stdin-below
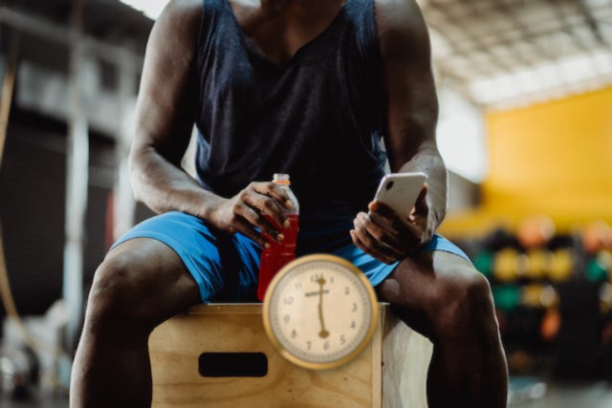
6.02
